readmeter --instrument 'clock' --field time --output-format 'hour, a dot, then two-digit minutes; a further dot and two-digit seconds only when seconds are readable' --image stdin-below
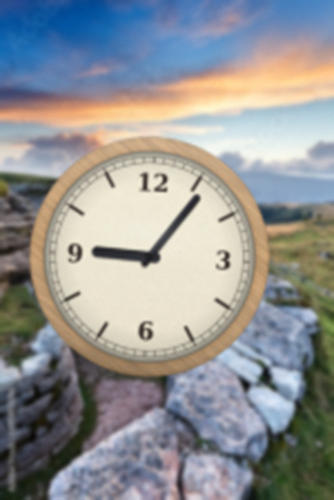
9.06
